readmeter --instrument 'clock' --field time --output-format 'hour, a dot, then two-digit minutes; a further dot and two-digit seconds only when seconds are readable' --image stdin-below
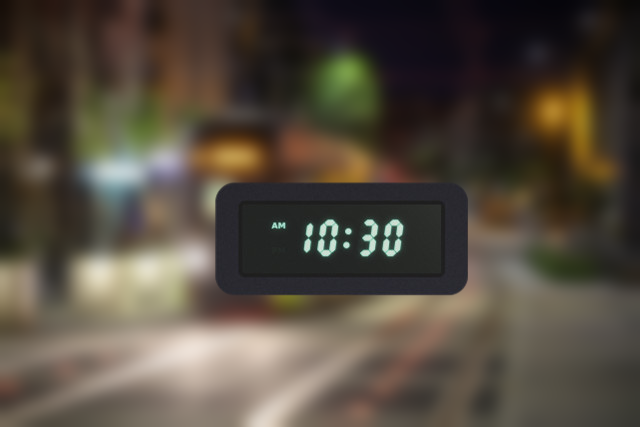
10.30
